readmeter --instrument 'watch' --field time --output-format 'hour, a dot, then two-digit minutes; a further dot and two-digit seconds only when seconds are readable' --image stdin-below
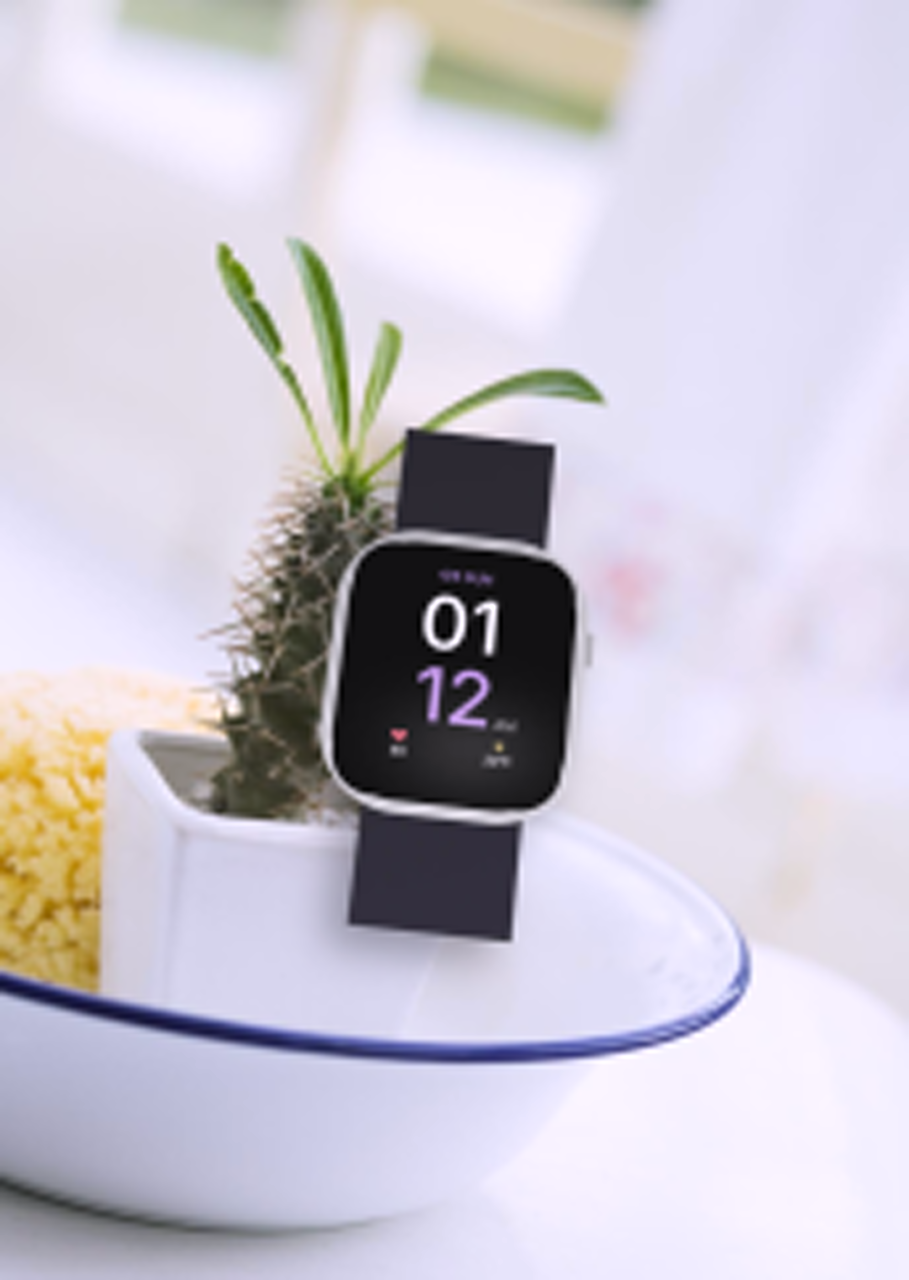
1.12
